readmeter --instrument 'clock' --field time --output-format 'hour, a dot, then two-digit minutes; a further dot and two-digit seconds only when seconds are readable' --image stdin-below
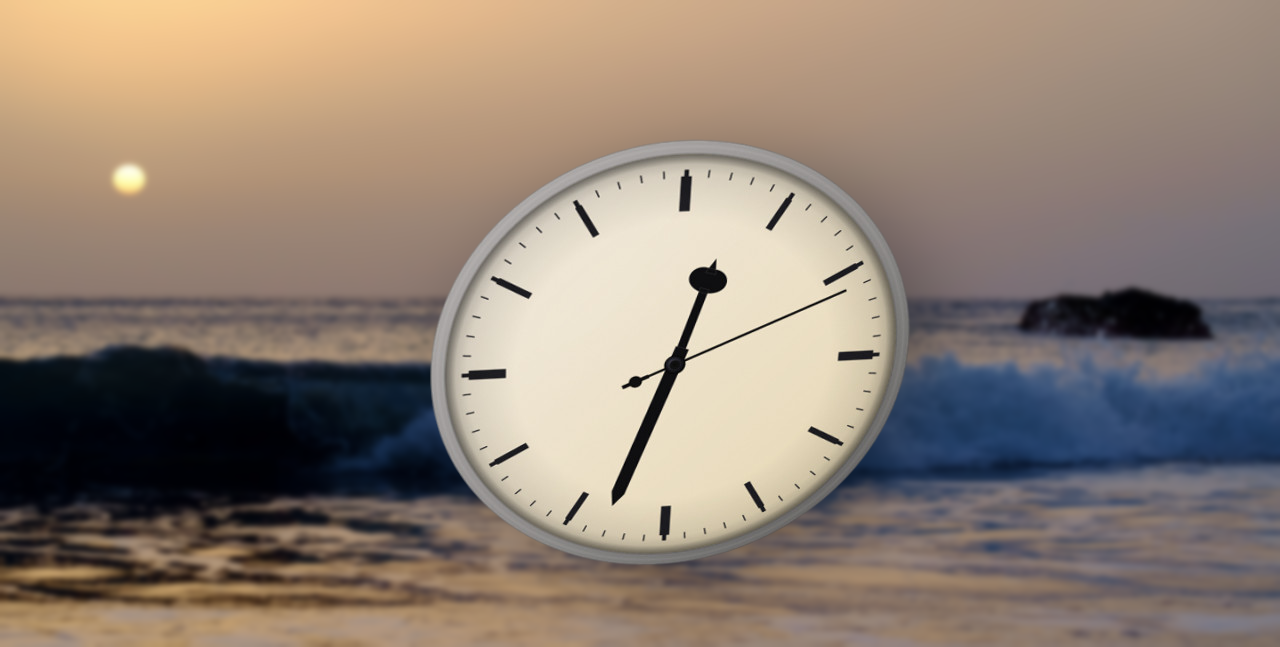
12.33.11
